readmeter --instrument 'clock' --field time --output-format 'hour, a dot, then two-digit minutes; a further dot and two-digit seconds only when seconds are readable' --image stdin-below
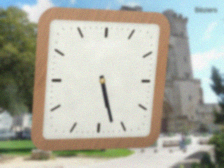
5.27
